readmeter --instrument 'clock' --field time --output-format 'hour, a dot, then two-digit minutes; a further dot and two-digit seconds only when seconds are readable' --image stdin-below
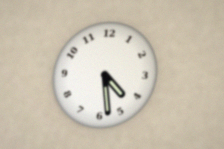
4.28
